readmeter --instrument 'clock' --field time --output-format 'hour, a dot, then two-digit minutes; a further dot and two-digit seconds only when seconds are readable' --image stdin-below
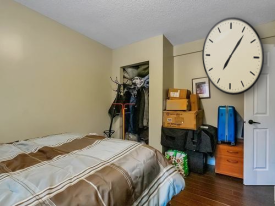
7.06
